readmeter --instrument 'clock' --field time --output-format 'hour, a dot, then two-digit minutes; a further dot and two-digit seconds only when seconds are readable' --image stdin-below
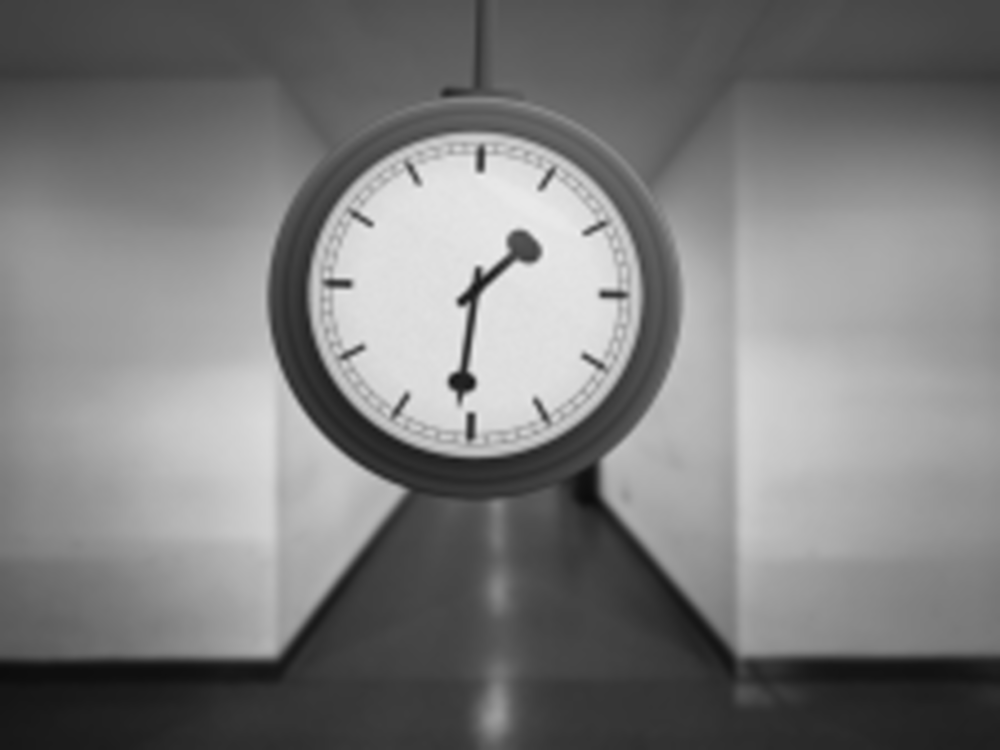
1.31
